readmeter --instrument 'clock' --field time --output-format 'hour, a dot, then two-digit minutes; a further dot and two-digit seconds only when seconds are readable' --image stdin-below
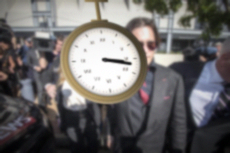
3.17
